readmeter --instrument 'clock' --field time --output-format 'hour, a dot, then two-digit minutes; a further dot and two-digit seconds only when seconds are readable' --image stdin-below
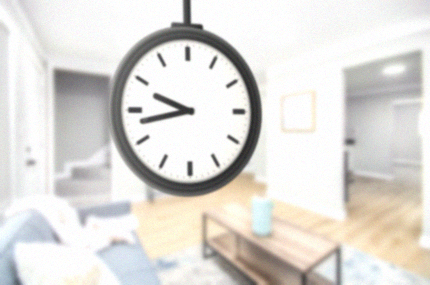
9.43
